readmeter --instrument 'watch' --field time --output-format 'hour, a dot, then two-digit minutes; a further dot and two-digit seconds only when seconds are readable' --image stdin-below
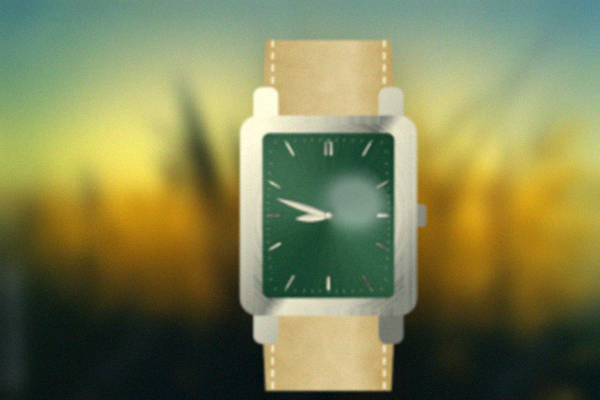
8.48
